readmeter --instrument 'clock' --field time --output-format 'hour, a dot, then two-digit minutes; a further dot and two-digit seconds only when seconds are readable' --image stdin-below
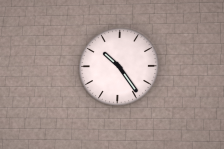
10.24
